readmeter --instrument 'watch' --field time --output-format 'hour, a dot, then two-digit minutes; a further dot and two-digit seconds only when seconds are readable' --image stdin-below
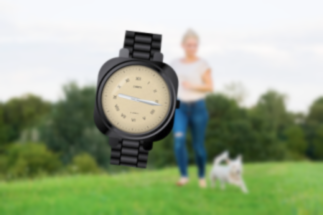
9.16
